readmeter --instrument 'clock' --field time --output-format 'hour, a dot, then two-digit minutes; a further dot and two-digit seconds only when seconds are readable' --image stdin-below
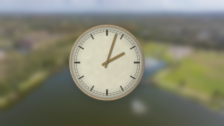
2.03
